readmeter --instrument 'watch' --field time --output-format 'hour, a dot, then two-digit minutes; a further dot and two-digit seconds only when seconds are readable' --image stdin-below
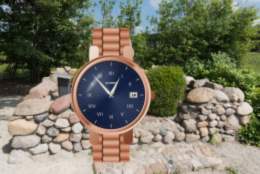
12.53
